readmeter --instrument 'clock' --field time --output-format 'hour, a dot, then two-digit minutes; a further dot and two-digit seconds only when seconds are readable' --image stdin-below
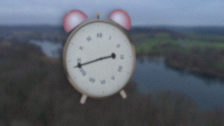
2.43
